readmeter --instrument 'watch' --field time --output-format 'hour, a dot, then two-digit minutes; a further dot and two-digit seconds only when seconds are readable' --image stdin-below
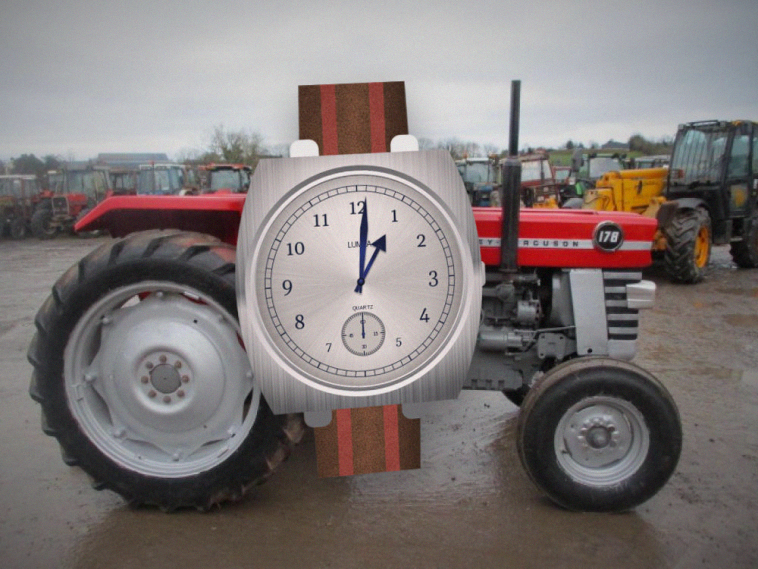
1.01
